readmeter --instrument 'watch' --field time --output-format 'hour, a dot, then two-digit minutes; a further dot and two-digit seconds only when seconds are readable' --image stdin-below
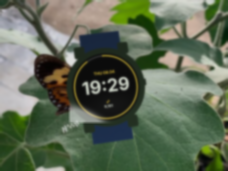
19.29
